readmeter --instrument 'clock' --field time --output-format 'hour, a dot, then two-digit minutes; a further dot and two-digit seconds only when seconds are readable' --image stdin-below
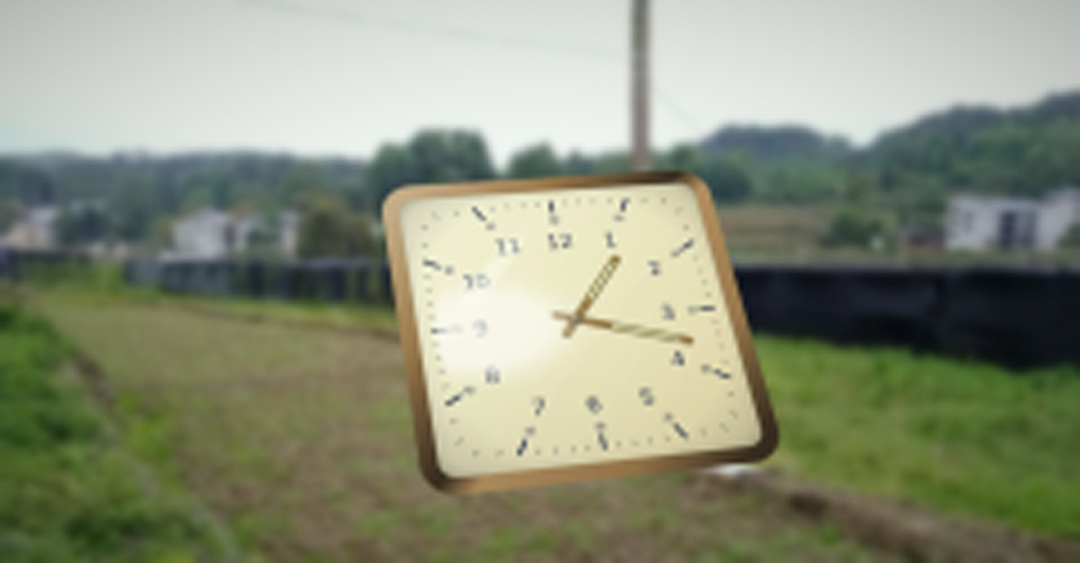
1.18
